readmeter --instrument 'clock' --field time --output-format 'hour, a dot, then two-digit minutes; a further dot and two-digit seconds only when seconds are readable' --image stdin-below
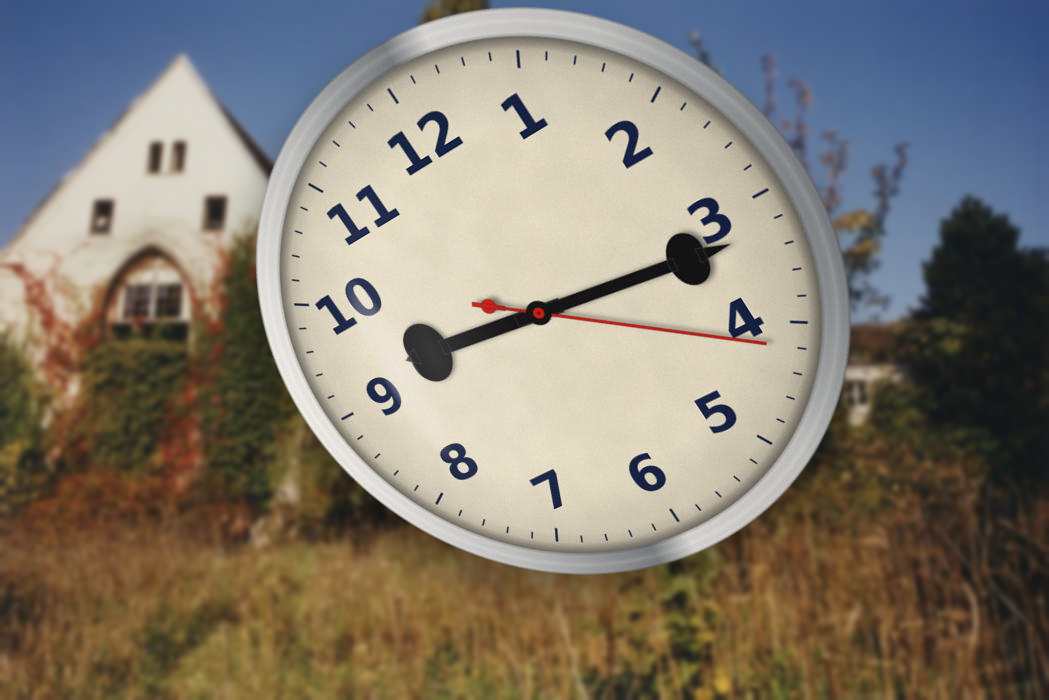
9.16.21
